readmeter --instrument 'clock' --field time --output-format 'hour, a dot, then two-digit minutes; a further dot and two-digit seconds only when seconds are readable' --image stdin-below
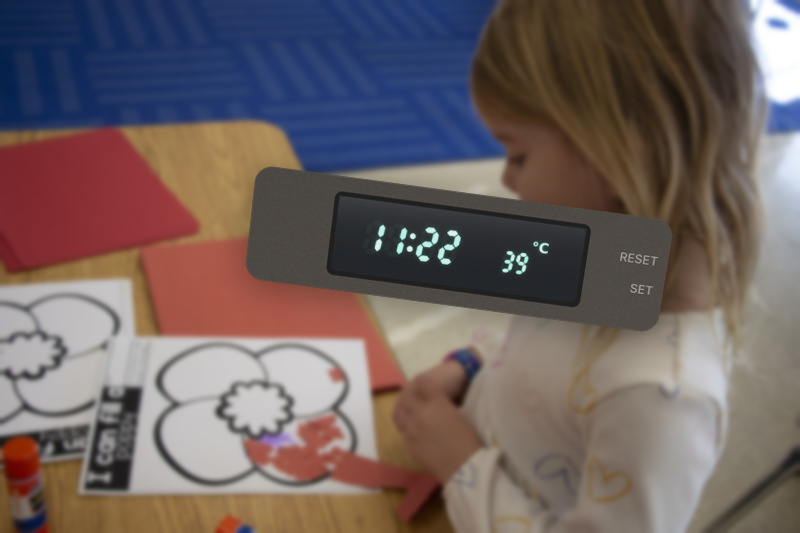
11.22
